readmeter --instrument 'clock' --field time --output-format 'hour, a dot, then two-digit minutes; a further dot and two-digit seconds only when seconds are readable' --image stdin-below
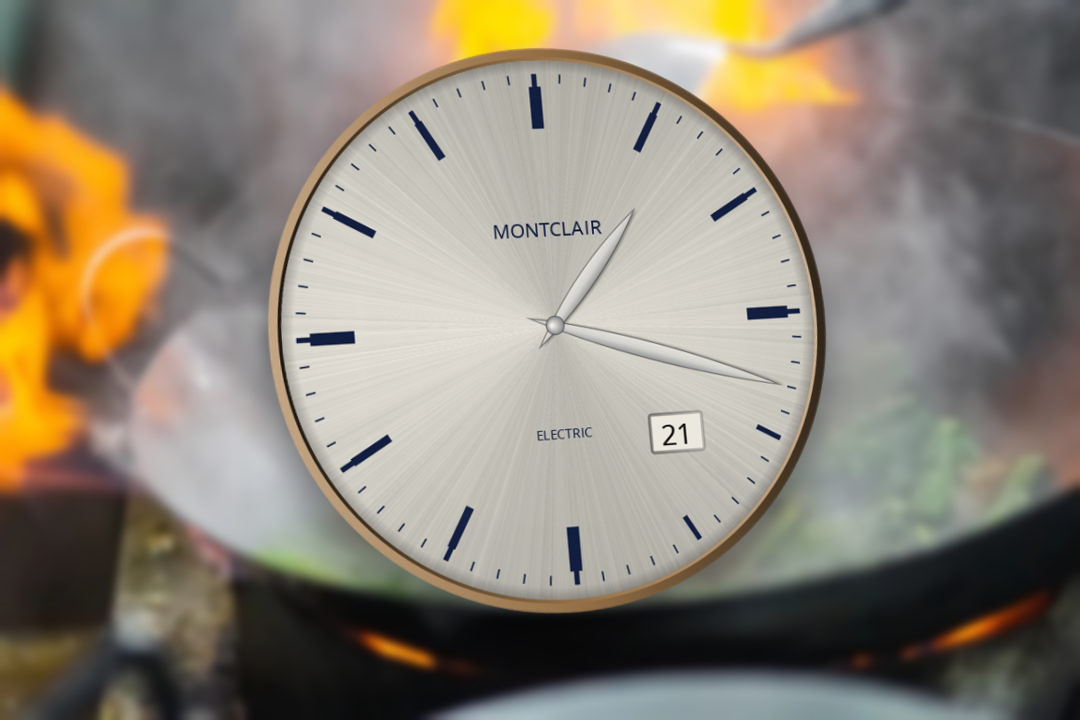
1.18
